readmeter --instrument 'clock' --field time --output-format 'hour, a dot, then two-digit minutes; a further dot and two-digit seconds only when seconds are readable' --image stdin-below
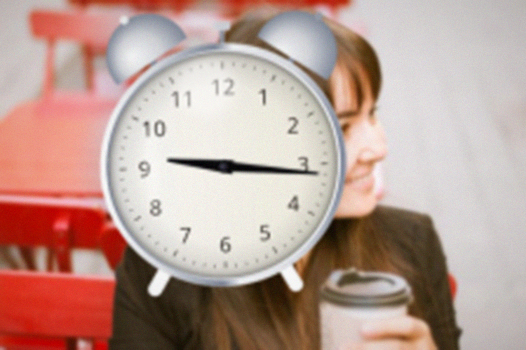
9.16
